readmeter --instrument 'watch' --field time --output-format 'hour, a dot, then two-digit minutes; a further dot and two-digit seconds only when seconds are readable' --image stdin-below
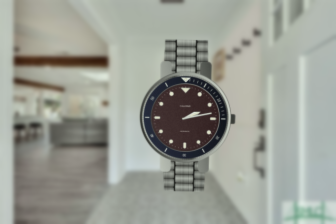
2.13
